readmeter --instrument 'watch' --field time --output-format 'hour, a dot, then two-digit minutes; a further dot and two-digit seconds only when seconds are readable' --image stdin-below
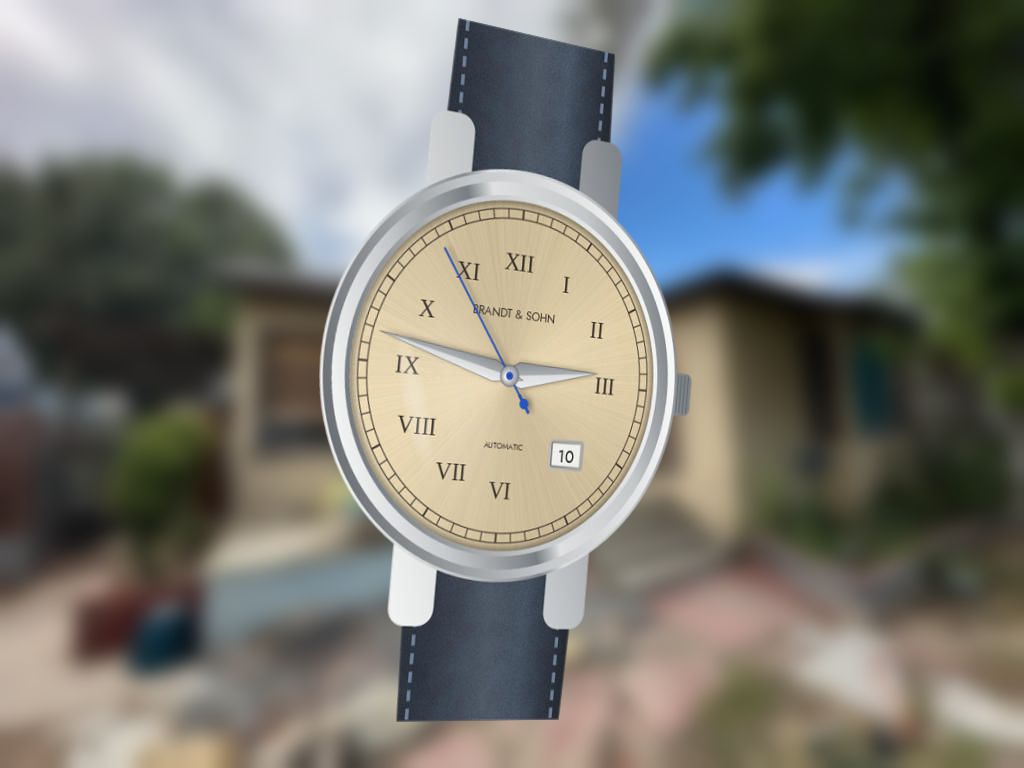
2.46.54
